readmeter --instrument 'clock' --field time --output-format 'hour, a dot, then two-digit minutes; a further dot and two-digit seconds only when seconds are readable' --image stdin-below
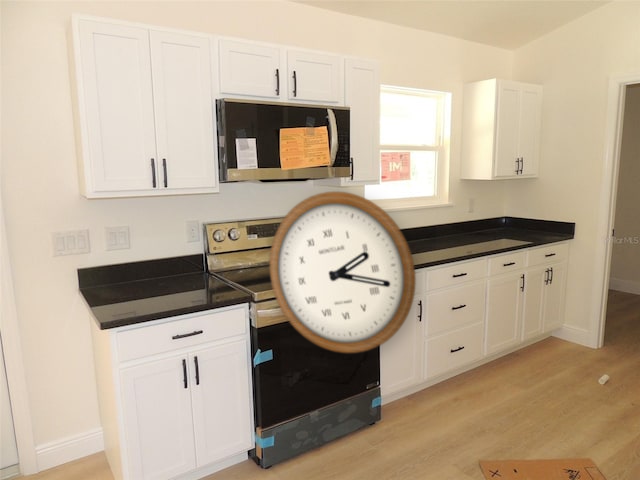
2.18
